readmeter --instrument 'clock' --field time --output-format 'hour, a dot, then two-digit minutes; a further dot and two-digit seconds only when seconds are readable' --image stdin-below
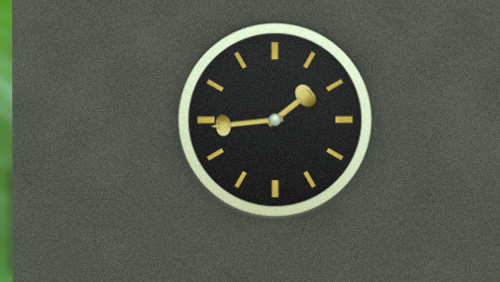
1.44
